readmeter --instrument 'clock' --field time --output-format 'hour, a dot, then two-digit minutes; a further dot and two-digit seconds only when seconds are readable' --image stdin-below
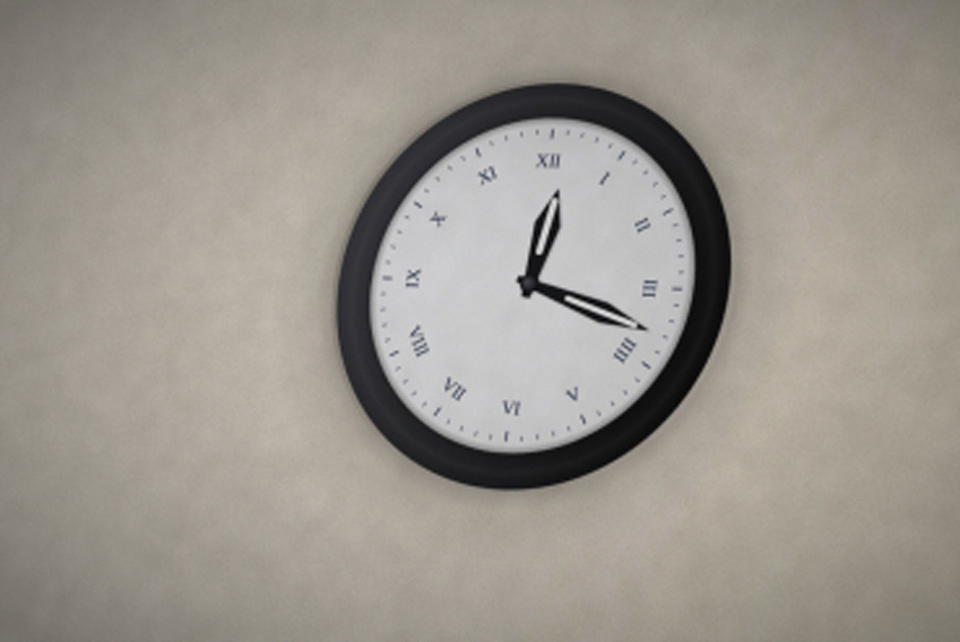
12.18
